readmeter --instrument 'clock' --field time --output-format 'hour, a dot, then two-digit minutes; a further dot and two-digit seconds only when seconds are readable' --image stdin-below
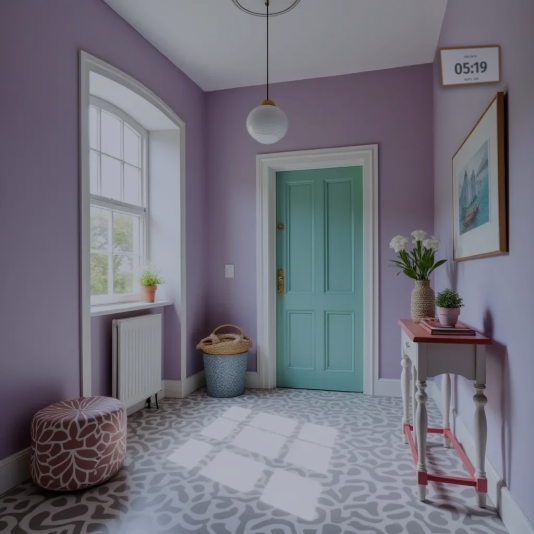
5.19
